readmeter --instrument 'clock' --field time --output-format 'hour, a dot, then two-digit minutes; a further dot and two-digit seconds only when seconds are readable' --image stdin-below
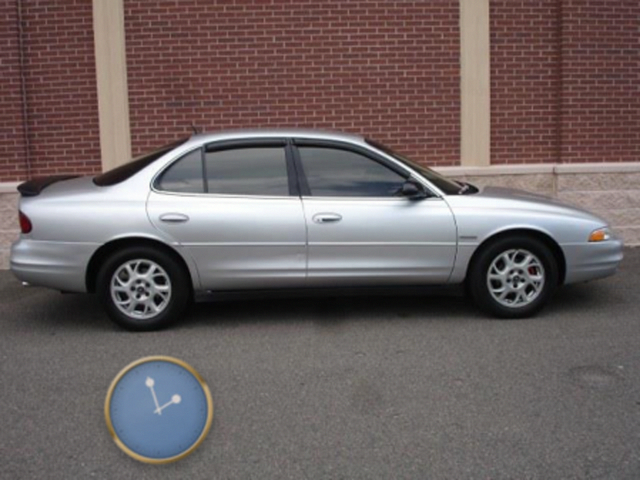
1.57
